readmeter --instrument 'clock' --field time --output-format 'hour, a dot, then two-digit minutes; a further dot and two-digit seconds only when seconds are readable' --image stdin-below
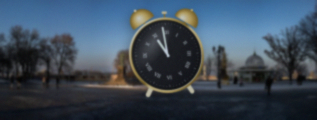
10.59
